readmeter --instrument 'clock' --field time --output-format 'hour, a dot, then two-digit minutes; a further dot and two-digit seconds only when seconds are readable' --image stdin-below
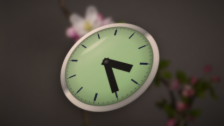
3.25
